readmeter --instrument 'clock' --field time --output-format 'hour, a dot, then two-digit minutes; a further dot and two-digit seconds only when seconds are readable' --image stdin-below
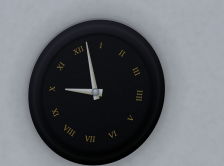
10.02
